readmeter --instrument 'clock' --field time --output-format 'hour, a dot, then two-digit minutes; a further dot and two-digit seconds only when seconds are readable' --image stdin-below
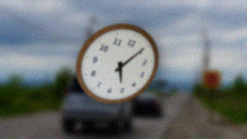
5.05
